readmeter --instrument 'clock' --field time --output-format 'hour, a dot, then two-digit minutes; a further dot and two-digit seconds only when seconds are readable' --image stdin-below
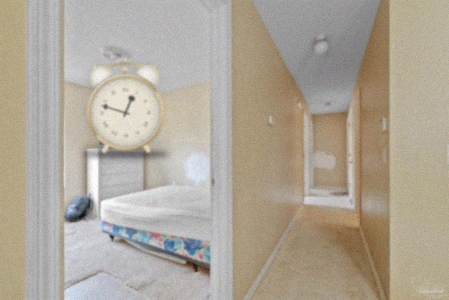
12.48
